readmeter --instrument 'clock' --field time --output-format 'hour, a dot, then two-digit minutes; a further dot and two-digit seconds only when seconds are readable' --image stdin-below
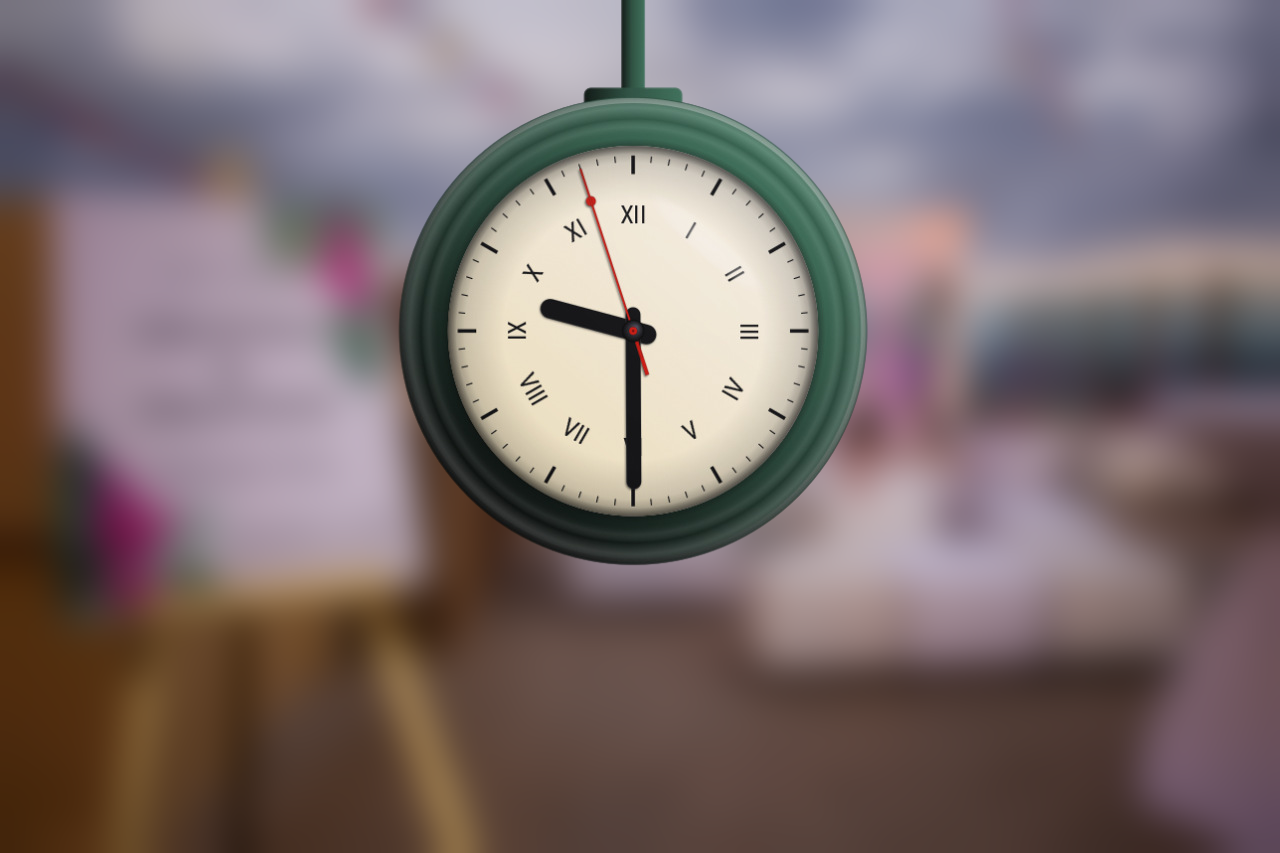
9.29.57
